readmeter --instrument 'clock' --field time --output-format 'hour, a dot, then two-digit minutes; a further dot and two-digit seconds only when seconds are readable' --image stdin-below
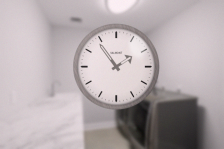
1.54
